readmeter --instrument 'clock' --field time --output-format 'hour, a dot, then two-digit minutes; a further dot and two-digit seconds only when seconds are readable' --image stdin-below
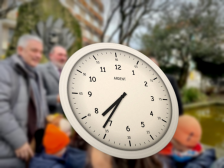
7.36
